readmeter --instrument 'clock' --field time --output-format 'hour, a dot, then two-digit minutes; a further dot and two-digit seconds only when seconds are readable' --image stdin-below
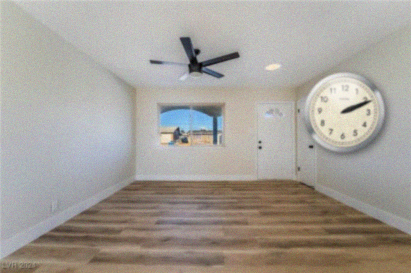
2.11
